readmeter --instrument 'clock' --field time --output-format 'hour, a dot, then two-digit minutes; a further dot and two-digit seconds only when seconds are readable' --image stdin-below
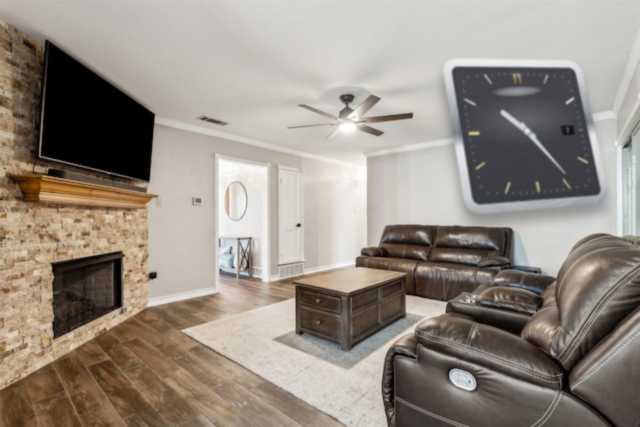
10.24
